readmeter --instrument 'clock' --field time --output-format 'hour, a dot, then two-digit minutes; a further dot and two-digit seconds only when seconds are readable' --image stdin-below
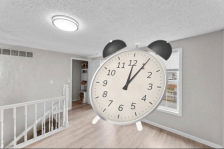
12.05
